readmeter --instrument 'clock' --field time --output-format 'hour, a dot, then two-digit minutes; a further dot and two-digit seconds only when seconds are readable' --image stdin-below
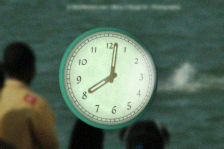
8.02
